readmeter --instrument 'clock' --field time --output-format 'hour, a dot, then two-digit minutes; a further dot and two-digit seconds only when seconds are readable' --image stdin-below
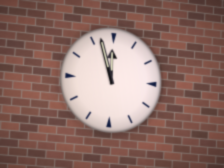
11.57
